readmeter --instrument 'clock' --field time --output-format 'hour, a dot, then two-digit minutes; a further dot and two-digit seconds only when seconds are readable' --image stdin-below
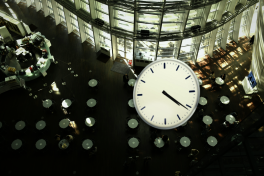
4.21
